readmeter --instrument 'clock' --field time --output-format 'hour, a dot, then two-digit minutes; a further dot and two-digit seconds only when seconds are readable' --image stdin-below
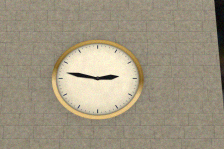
2.47
